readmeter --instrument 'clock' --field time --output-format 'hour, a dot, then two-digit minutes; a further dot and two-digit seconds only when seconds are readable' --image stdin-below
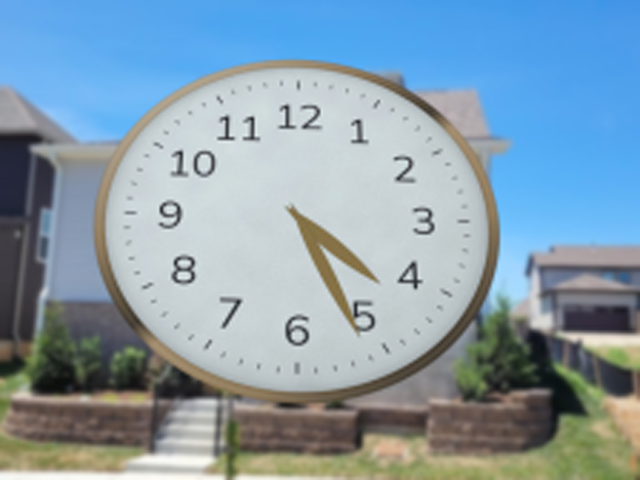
4.26
